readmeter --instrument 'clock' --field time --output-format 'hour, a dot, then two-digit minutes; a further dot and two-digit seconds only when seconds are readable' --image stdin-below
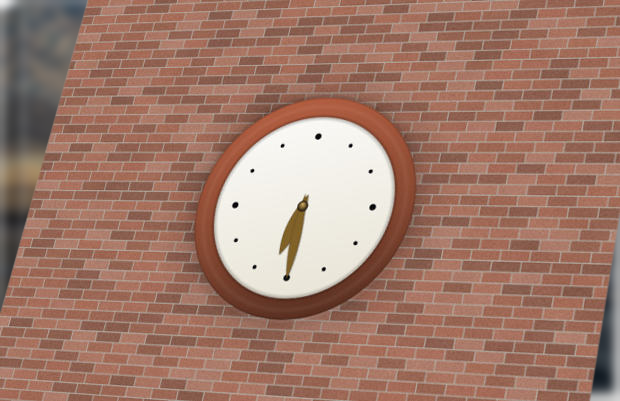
6.30
